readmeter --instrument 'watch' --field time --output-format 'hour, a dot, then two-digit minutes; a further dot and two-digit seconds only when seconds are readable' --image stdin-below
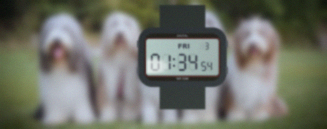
1.34
